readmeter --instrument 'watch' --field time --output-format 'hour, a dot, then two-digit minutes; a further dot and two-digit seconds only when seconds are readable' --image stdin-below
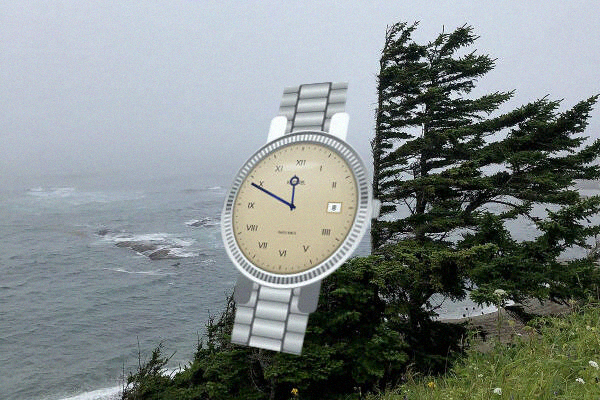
11.49
